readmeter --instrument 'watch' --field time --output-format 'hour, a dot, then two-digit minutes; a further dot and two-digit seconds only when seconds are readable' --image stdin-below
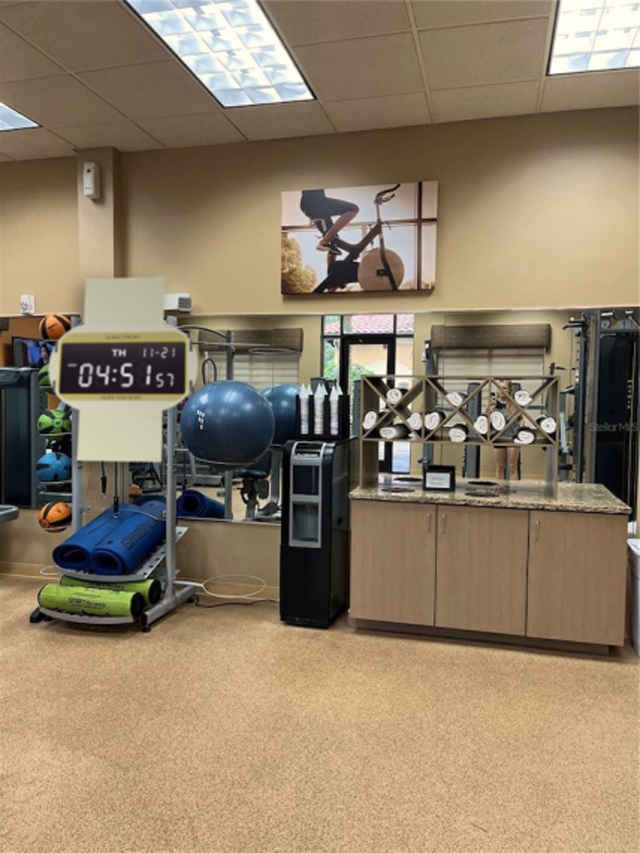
4.51.57
